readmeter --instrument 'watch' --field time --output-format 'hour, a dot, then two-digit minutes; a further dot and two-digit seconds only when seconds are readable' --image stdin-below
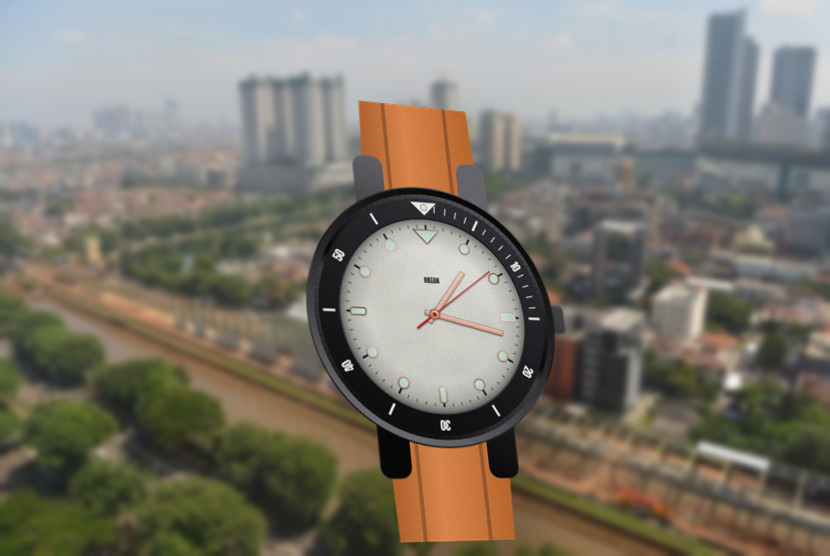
1.17.09
